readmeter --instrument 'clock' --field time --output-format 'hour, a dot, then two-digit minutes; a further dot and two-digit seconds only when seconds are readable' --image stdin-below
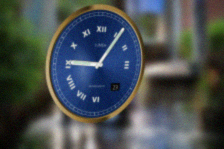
9.06
